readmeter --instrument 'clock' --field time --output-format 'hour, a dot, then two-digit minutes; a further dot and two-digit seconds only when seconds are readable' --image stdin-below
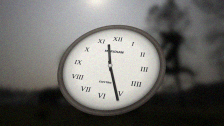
11.26
